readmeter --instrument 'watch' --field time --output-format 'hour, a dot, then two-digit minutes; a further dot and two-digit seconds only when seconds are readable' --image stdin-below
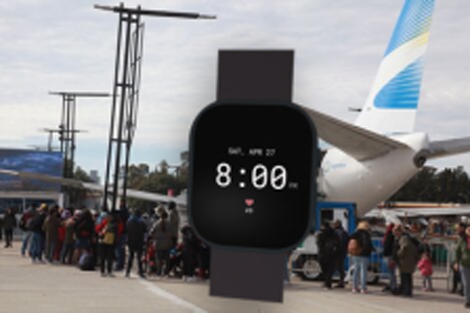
8.00
